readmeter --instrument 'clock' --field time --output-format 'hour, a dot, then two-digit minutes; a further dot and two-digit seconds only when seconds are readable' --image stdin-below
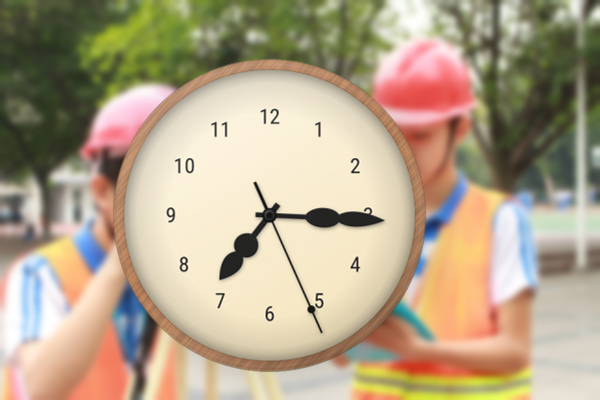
7.15.26
